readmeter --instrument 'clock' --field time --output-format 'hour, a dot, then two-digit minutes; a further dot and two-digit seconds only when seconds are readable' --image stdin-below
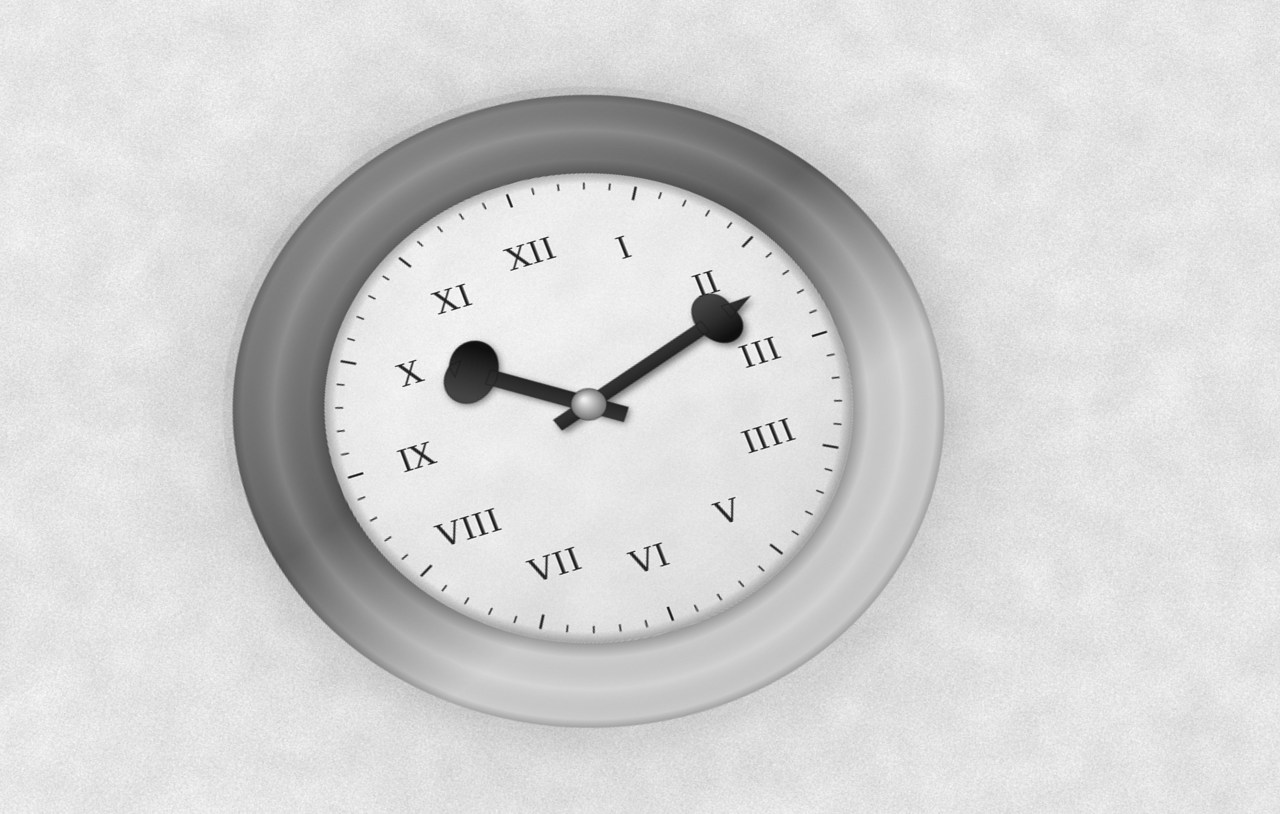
10.12
